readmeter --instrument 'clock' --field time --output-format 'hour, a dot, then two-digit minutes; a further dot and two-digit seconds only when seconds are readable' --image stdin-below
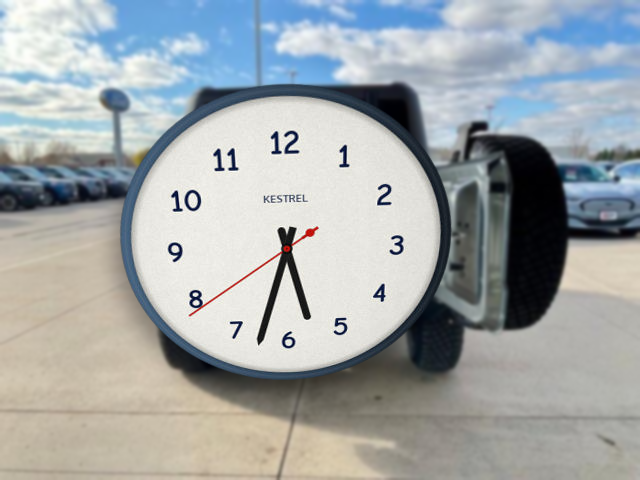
5.32.39
